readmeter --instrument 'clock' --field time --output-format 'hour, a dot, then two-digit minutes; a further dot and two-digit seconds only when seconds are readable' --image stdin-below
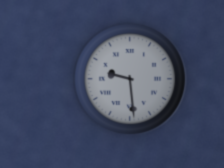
9.29
